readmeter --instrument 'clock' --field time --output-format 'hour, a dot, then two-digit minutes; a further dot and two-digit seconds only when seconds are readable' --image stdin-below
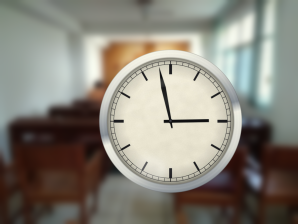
2.58
